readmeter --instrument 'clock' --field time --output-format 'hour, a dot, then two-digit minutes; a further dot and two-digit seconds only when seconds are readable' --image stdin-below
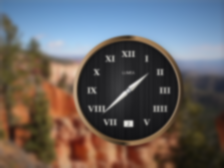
1.38
